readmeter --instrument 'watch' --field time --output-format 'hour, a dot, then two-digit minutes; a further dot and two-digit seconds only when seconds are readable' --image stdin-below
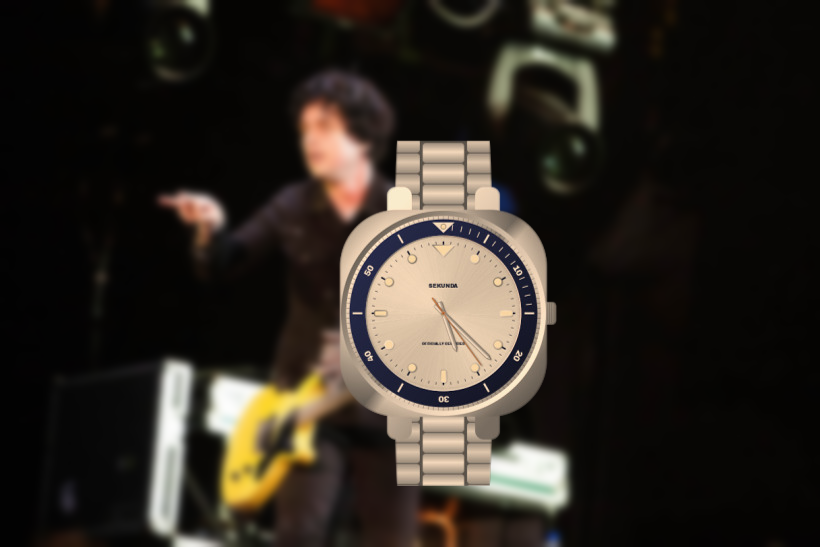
5.22.24
